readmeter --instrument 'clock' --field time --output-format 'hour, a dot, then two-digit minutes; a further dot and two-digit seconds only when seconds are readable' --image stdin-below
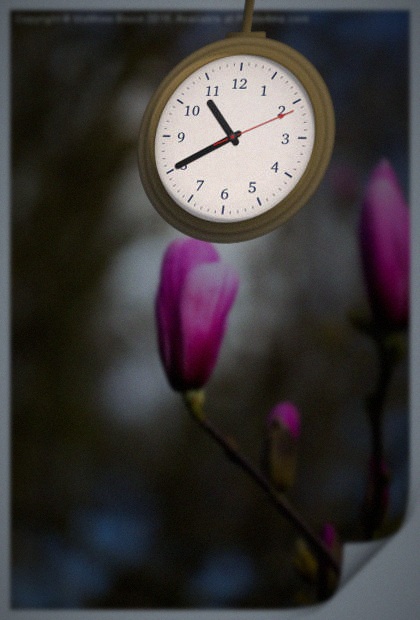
10.40.11
